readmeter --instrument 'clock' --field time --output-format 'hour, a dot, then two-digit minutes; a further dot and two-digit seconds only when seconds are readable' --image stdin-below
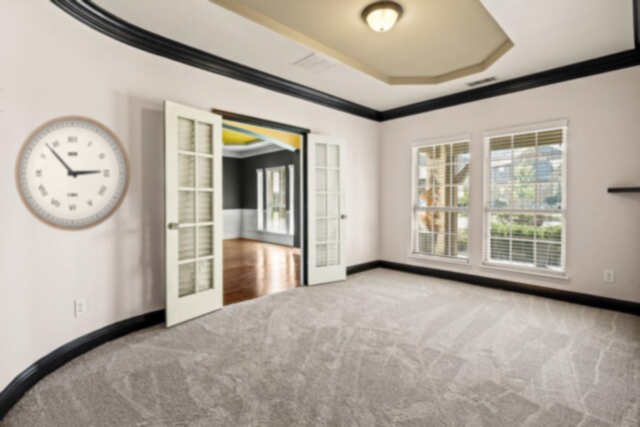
2.53
